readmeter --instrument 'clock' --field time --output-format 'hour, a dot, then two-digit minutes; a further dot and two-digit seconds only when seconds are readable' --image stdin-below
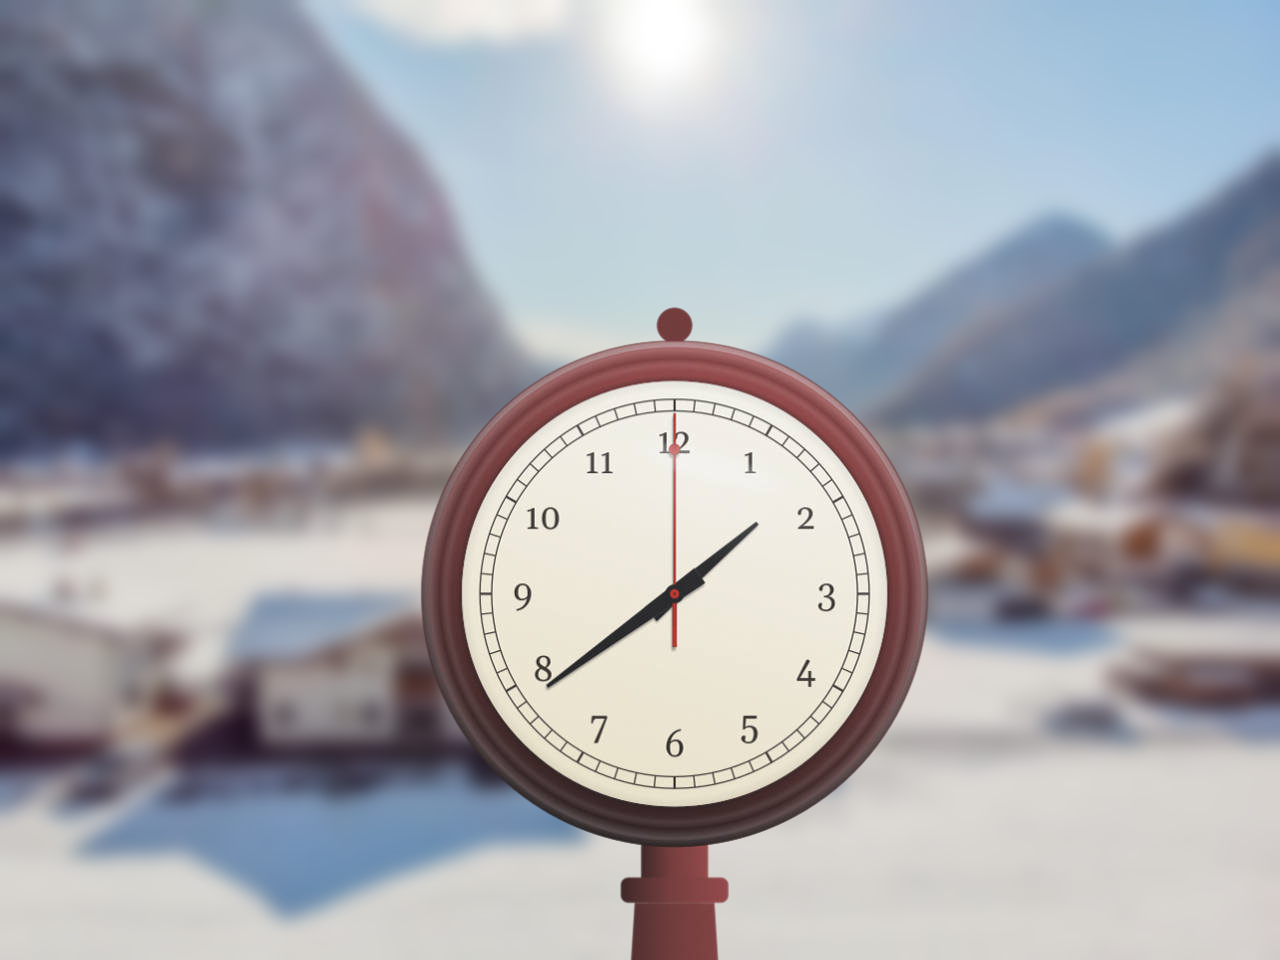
1.39.00
